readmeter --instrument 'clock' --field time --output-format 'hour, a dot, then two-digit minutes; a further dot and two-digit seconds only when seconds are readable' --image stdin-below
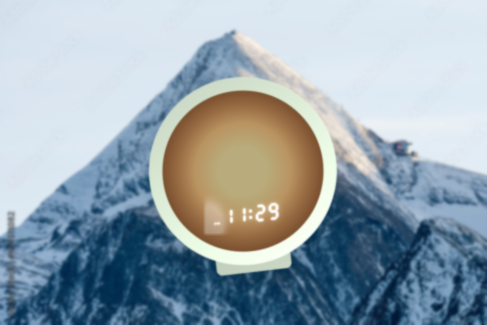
11.29
